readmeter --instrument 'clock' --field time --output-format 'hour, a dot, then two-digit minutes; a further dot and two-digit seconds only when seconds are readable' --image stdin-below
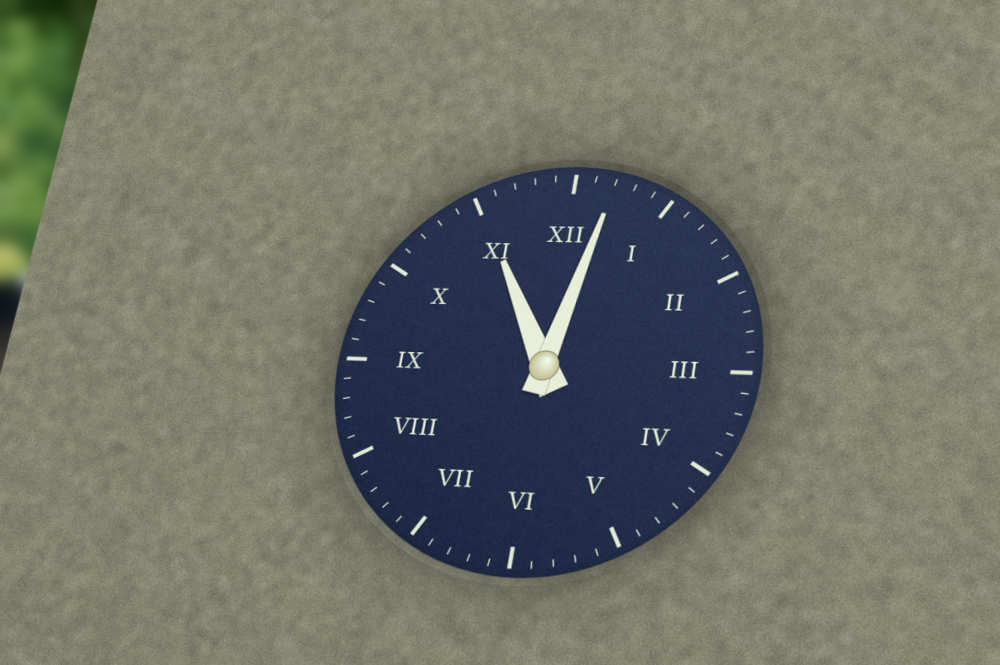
11.02
